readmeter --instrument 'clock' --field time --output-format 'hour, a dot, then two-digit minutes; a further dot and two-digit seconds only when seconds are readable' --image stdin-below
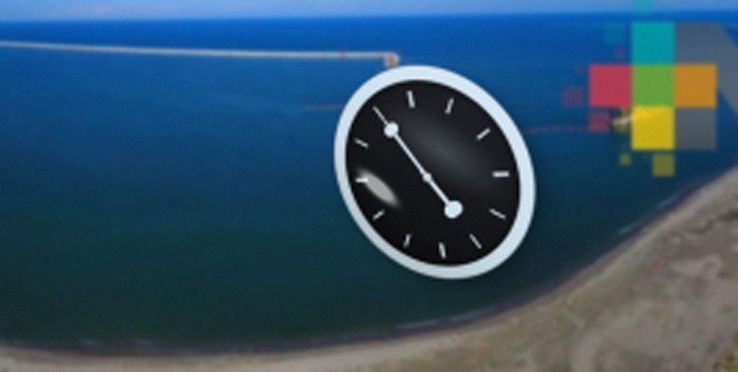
4.55
